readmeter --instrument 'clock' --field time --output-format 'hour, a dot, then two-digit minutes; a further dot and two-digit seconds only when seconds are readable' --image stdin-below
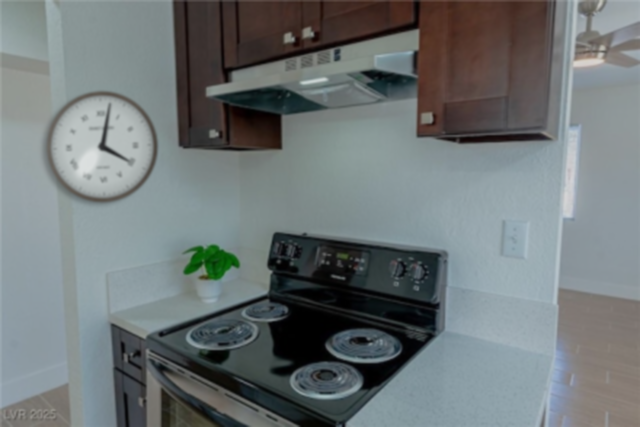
4.02
